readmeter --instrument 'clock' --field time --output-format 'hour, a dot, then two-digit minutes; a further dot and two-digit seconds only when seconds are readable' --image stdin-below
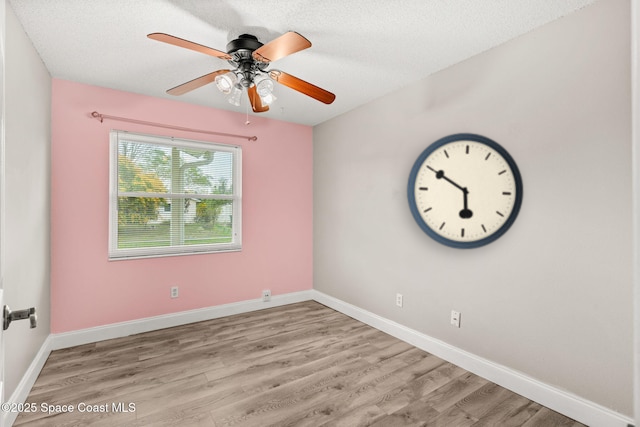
5.50
